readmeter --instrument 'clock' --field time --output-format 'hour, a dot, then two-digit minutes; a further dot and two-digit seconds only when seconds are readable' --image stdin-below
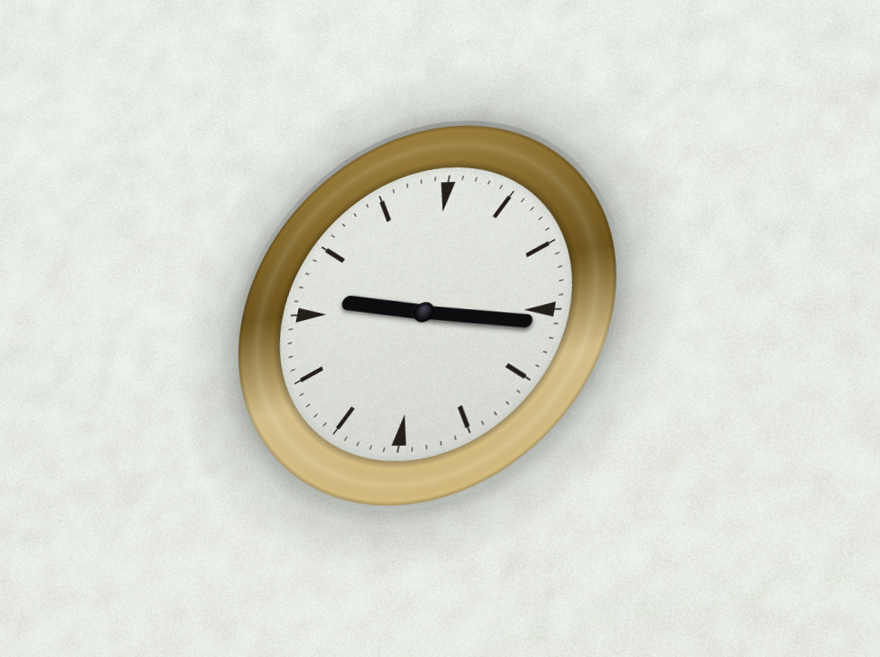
9.16
